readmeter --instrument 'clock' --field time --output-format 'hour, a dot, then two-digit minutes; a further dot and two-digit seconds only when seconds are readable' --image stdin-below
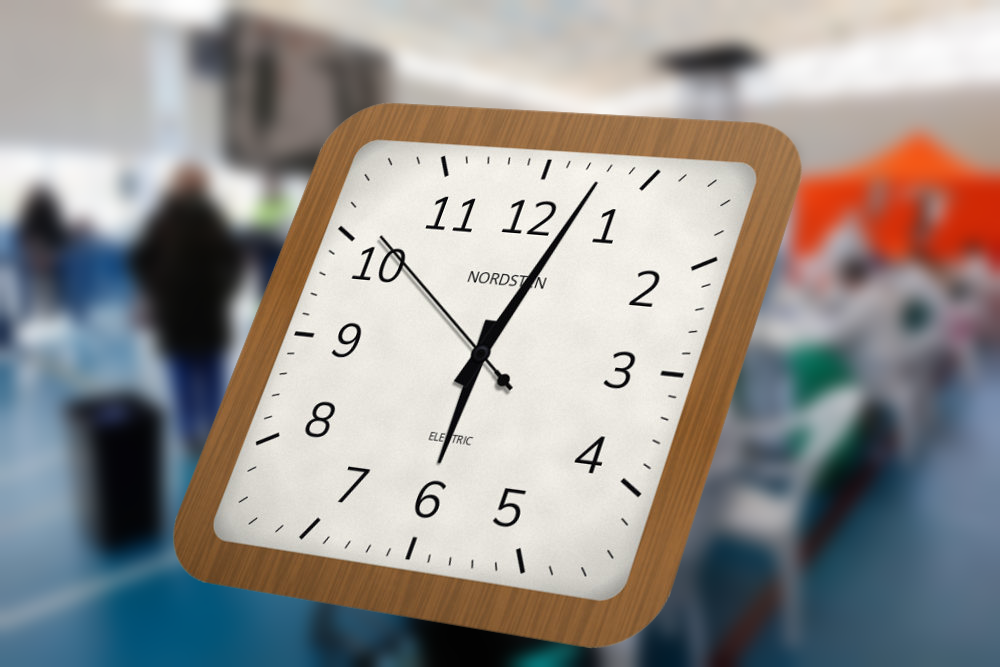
6.02.51
